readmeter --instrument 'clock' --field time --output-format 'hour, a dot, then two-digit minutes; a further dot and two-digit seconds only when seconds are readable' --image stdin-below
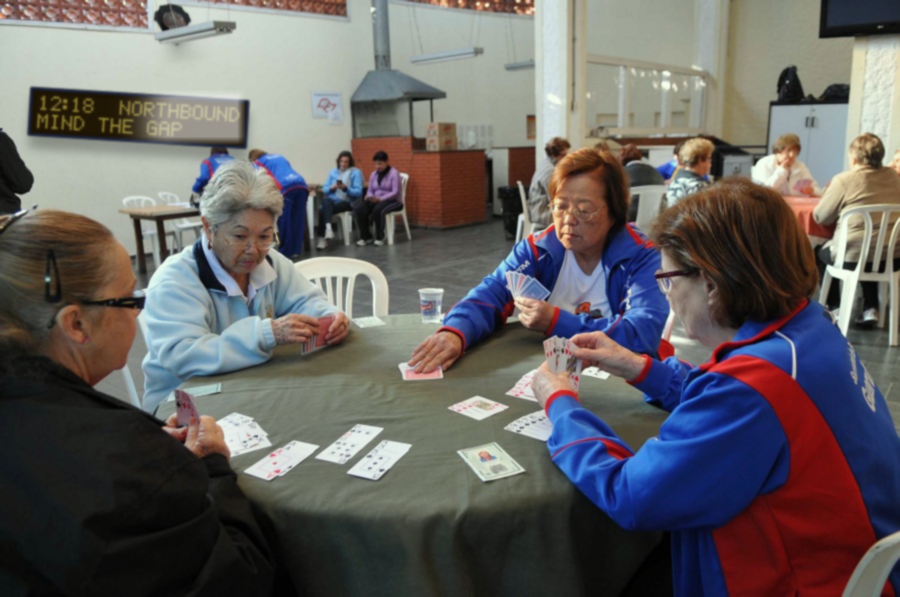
12.18
